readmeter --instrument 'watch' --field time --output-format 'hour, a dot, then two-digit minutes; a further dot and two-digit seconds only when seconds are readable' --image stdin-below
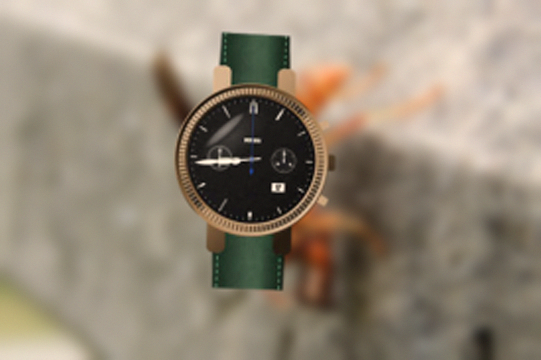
8.44
